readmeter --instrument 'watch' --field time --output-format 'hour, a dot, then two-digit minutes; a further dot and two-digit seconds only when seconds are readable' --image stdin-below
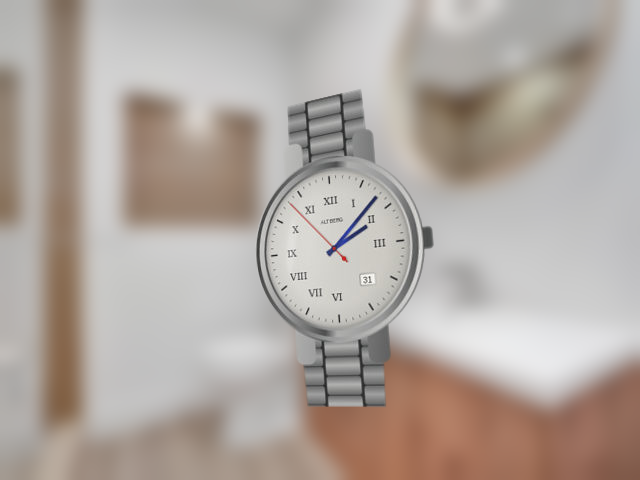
2.07.53
